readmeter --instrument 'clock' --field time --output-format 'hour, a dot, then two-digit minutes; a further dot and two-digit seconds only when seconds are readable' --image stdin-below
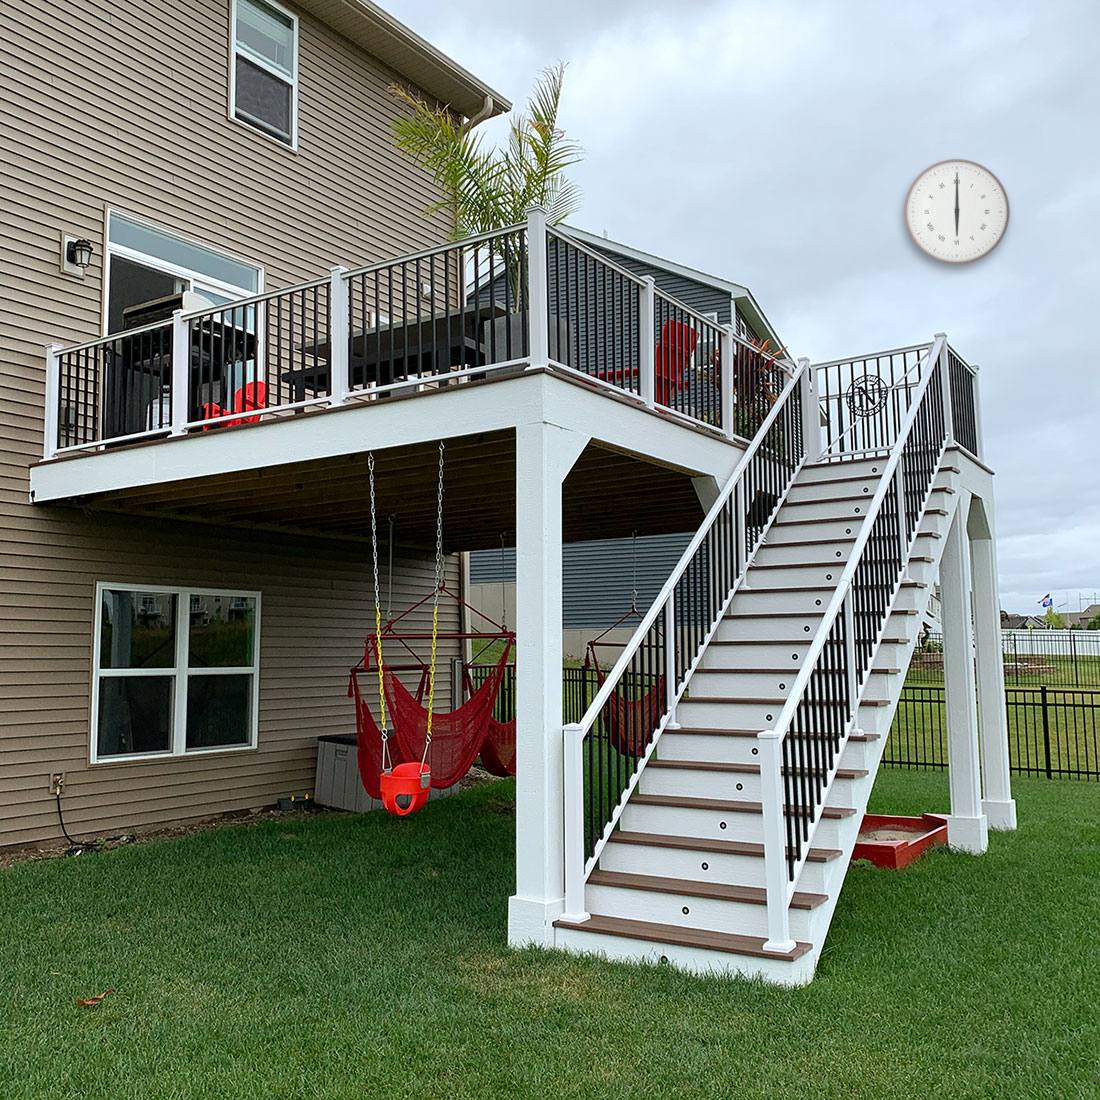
6.00
